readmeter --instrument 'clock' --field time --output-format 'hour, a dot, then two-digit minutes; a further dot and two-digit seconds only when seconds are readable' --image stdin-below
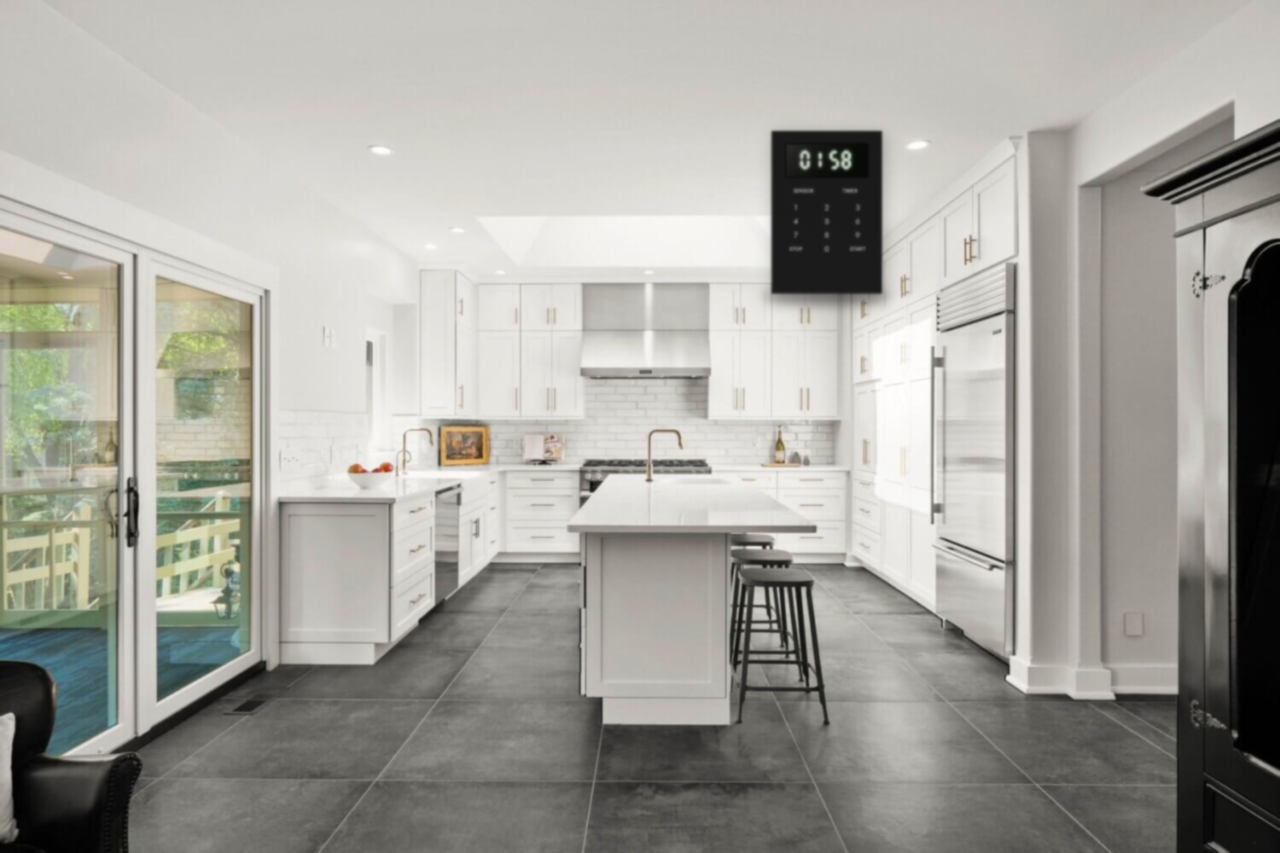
1.58
